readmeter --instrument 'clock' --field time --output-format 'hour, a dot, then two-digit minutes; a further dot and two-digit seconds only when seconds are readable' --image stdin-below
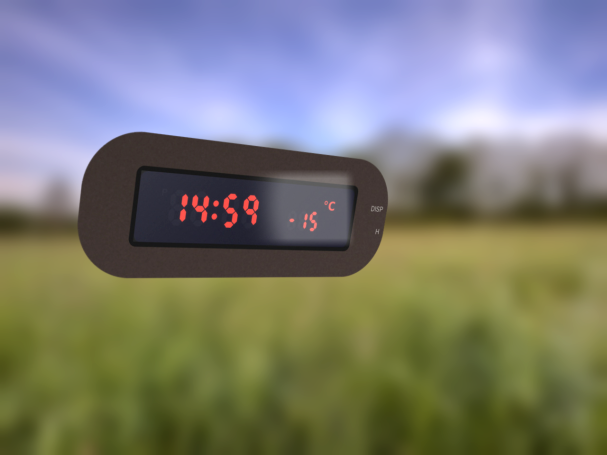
14.59
